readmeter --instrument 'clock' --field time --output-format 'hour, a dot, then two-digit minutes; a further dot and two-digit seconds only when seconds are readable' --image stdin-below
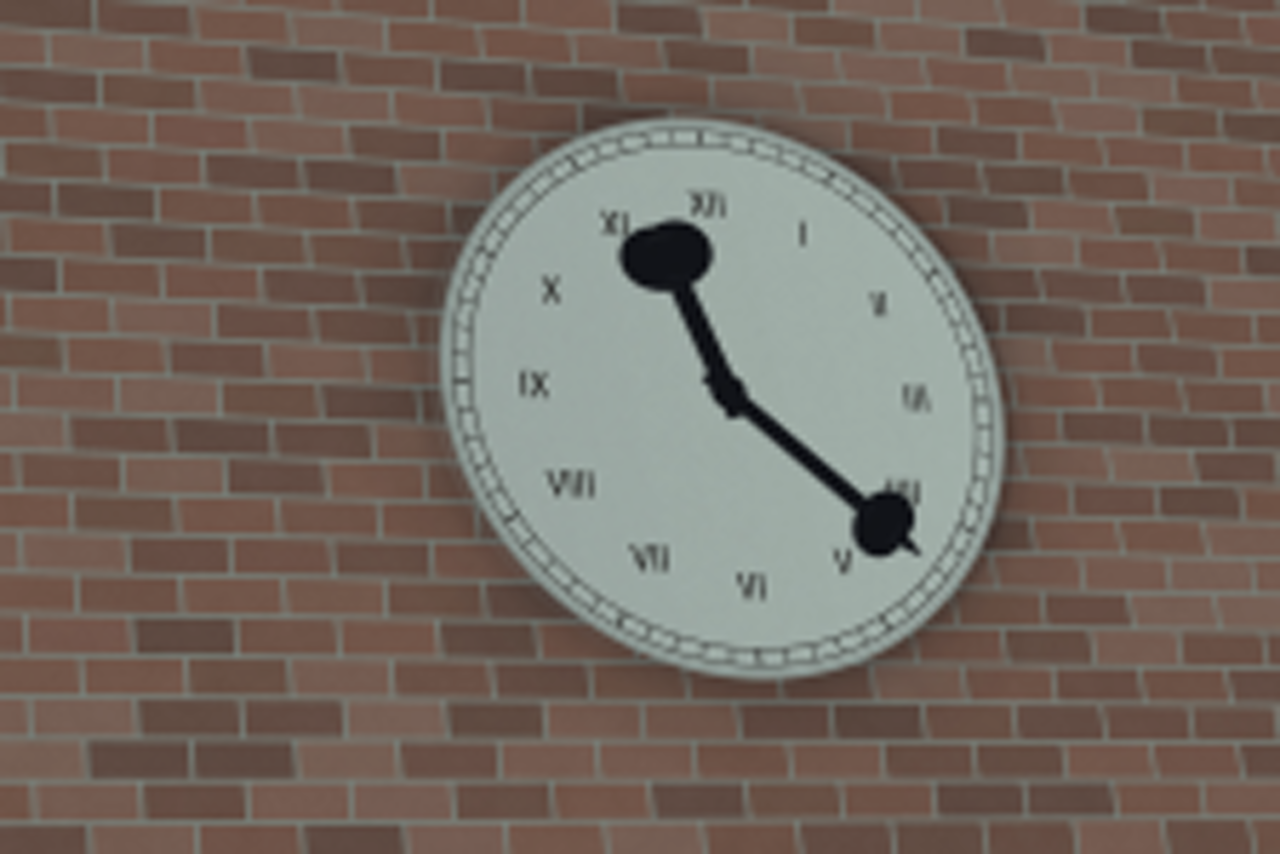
11.22
